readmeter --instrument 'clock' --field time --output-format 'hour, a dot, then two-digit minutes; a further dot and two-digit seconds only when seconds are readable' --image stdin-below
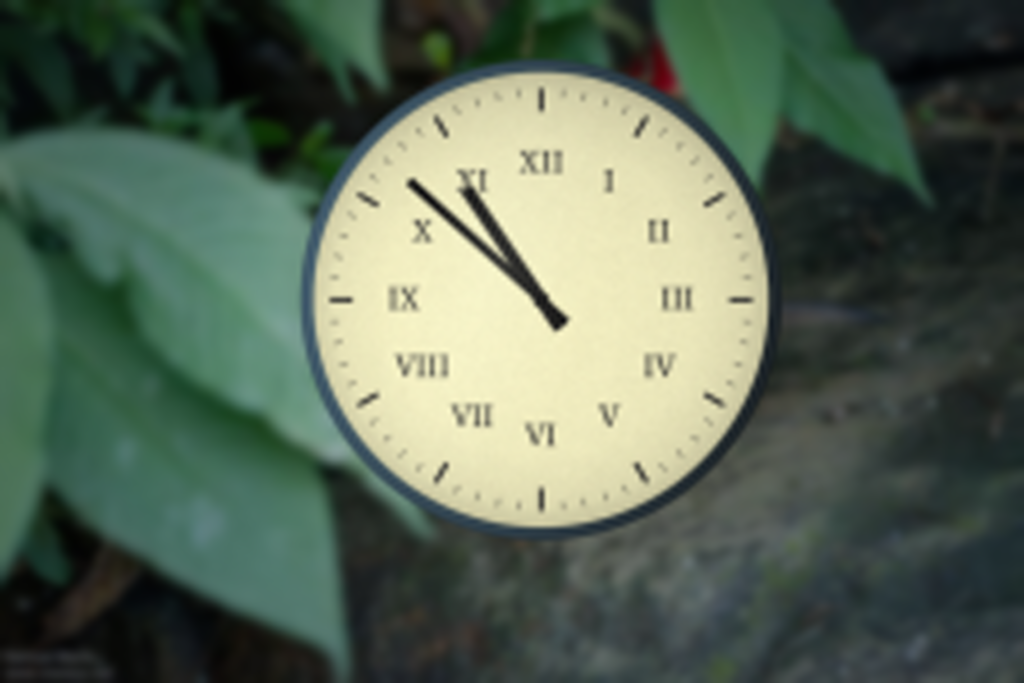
10.52
